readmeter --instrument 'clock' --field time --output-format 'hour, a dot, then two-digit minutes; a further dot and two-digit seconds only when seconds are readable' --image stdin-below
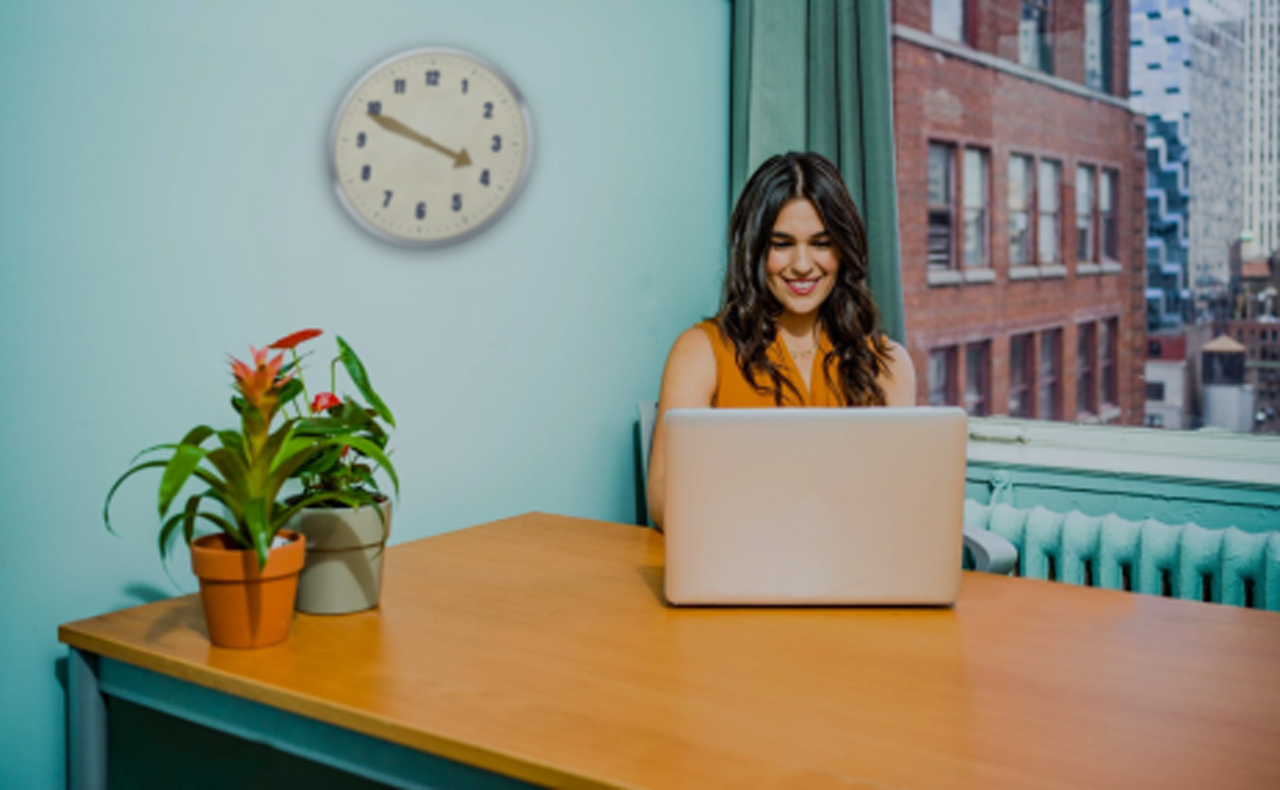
3.49
